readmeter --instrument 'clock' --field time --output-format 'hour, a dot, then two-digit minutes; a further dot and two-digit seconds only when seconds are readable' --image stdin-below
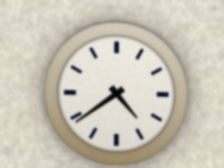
4.39
